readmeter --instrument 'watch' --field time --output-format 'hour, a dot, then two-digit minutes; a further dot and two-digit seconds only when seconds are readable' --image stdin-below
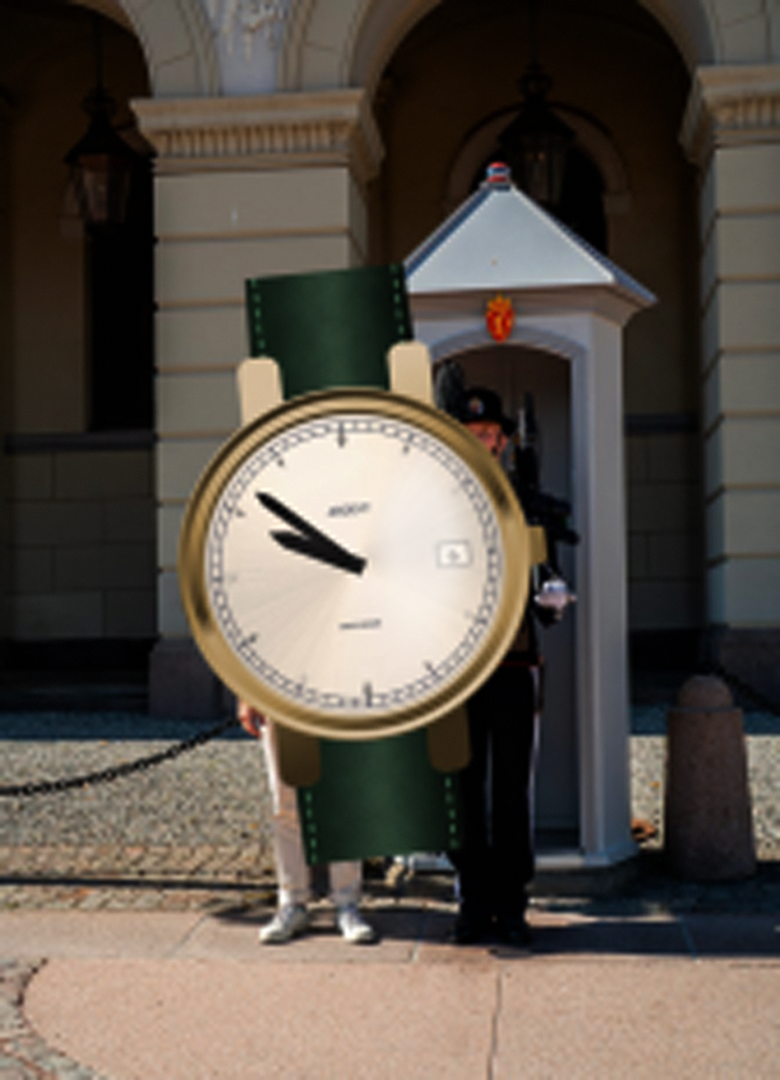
9.52
